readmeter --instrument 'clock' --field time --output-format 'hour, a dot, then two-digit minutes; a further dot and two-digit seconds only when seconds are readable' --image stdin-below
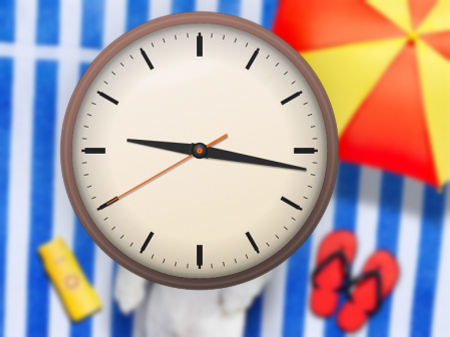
9.16.40
